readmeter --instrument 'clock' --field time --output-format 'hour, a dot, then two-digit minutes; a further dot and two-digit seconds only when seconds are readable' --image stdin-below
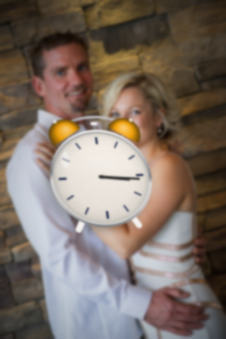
3.16
